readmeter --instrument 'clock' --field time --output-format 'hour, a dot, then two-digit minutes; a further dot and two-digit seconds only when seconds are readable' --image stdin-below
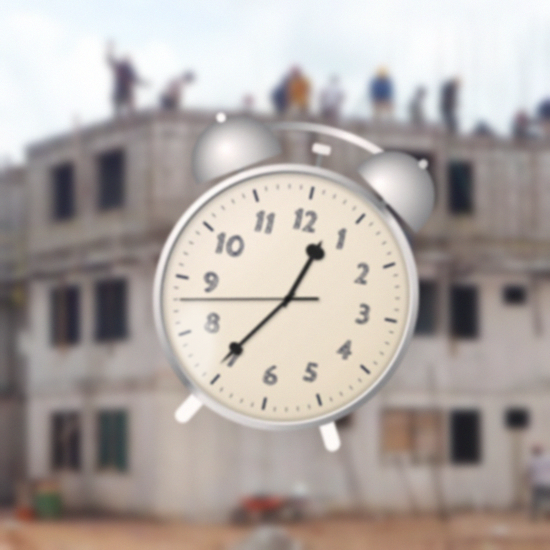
12.35.43
